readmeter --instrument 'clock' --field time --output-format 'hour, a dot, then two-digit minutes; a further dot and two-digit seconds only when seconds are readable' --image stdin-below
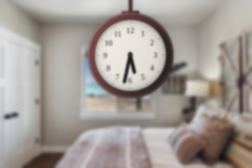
5.32
